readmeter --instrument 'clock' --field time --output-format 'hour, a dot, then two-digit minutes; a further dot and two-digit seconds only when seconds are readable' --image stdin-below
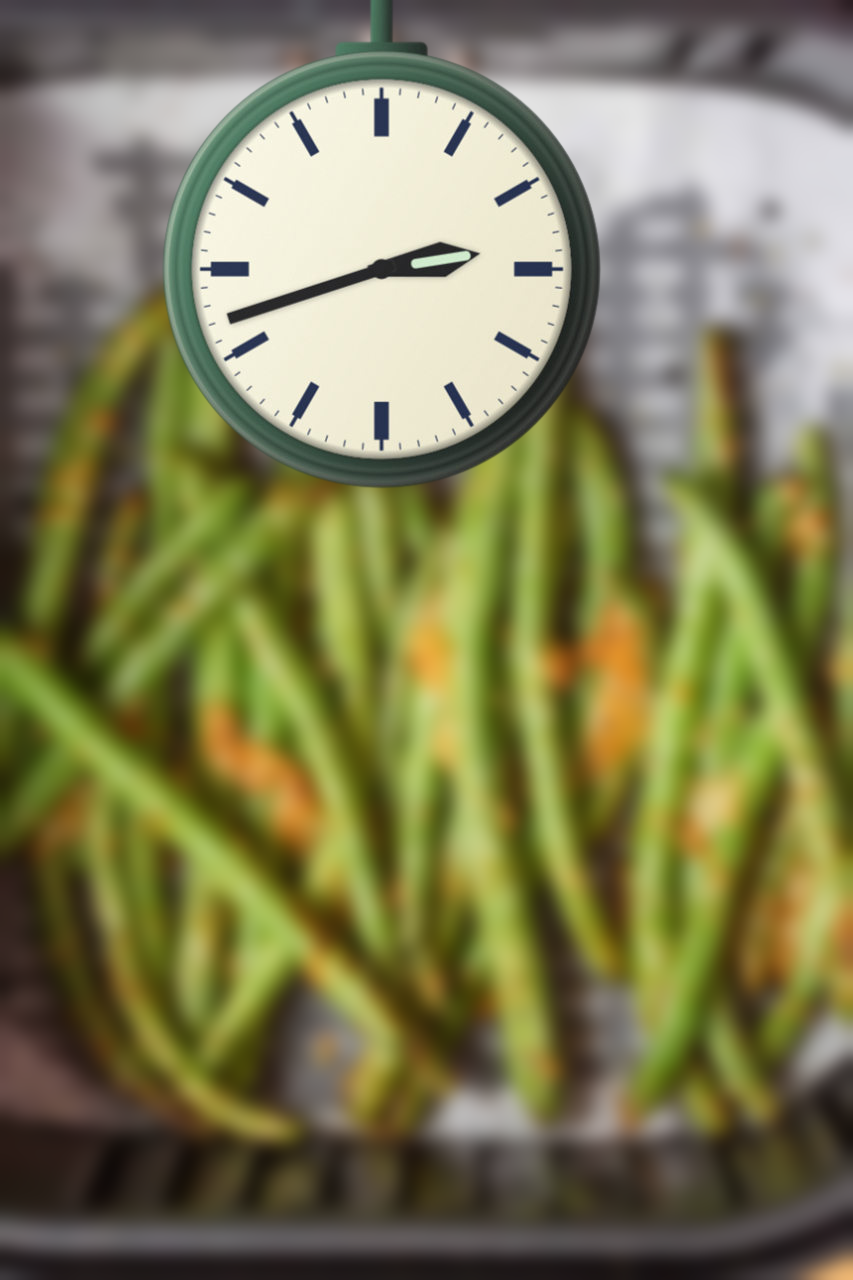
2.42
